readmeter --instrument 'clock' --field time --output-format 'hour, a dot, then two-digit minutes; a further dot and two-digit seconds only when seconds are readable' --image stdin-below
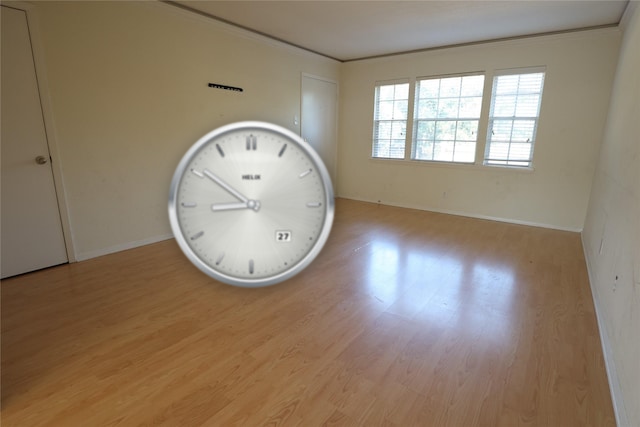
8.51
